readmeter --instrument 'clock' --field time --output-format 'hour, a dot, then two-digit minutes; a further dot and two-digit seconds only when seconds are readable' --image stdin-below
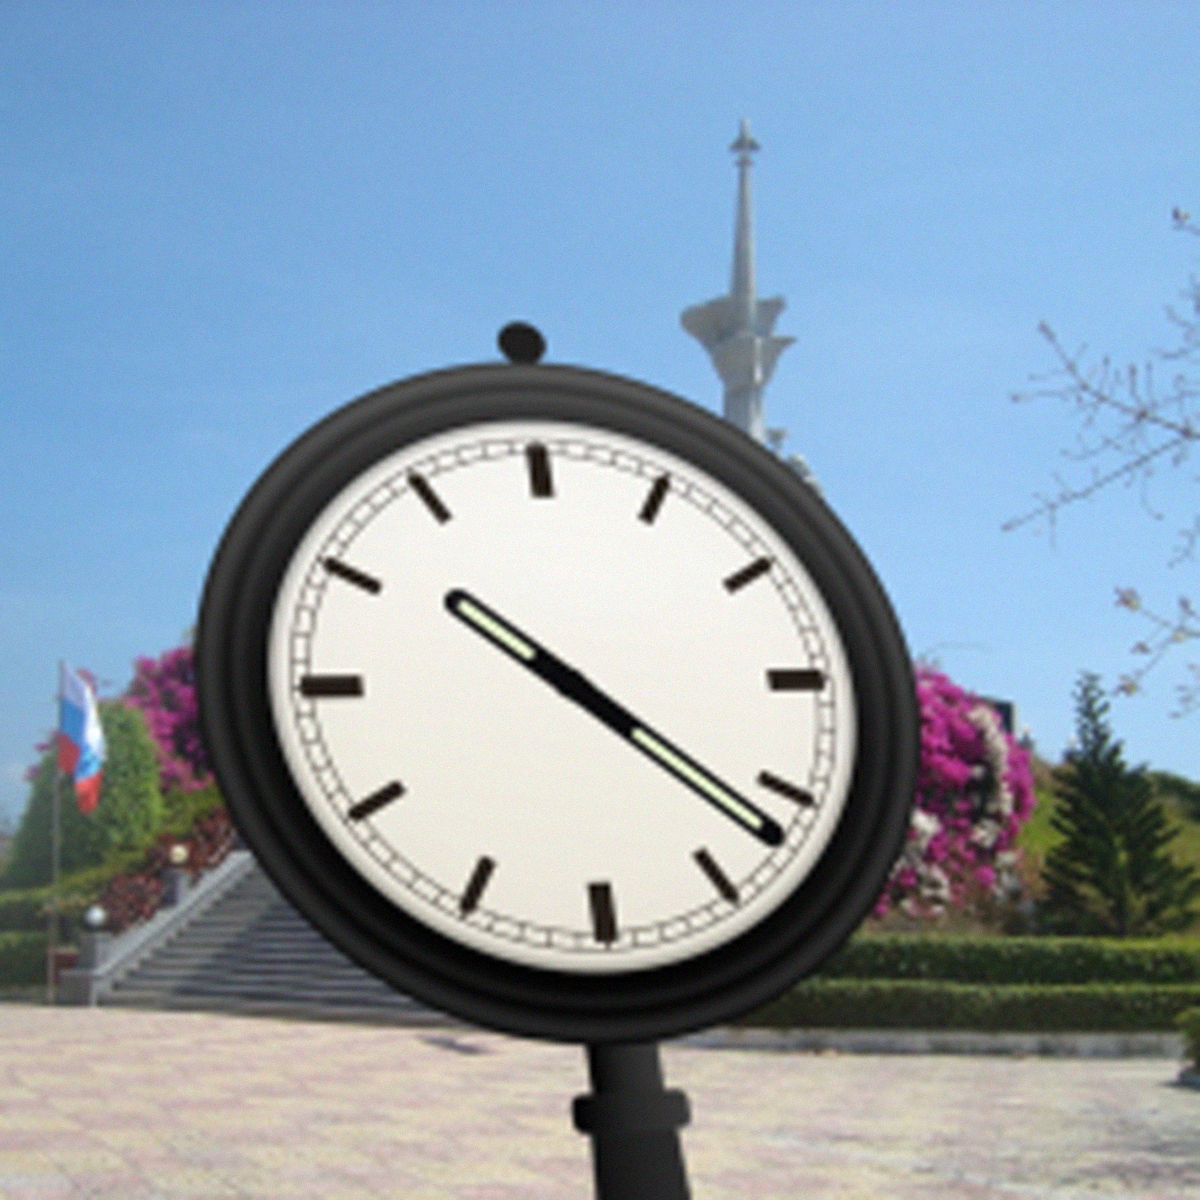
10.22
